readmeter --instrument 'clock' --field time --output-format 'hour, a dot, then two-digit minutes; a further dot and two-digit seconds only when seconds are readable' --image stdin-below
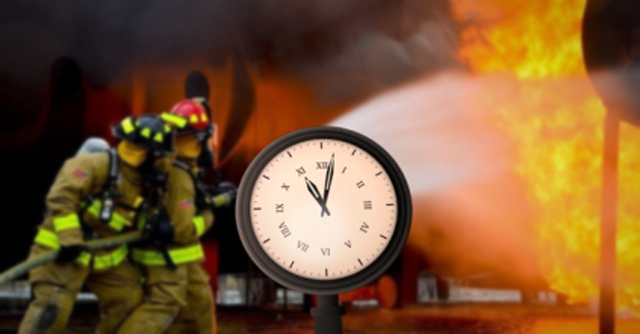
11.02
